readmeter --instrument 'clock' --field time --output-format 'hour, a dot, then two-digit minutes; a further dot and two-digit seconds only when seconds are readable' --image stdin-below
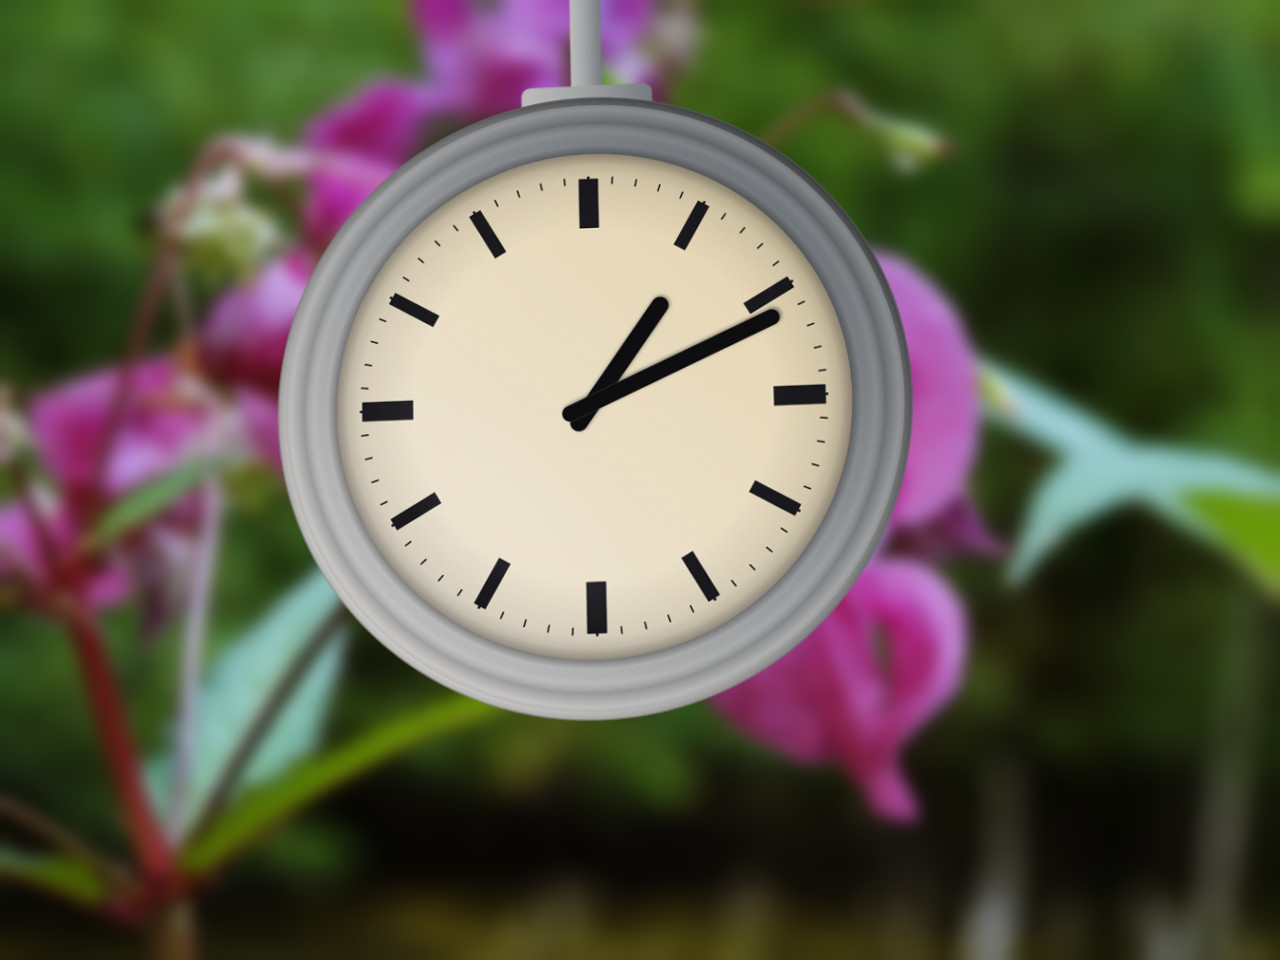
1.11
